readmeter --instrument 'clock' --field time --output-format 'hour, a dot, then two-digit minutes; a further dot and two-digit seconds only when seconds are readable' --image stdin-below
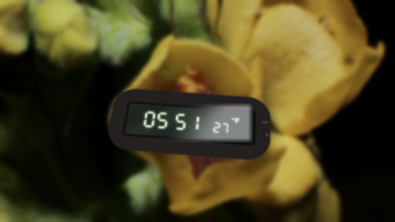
5.51
